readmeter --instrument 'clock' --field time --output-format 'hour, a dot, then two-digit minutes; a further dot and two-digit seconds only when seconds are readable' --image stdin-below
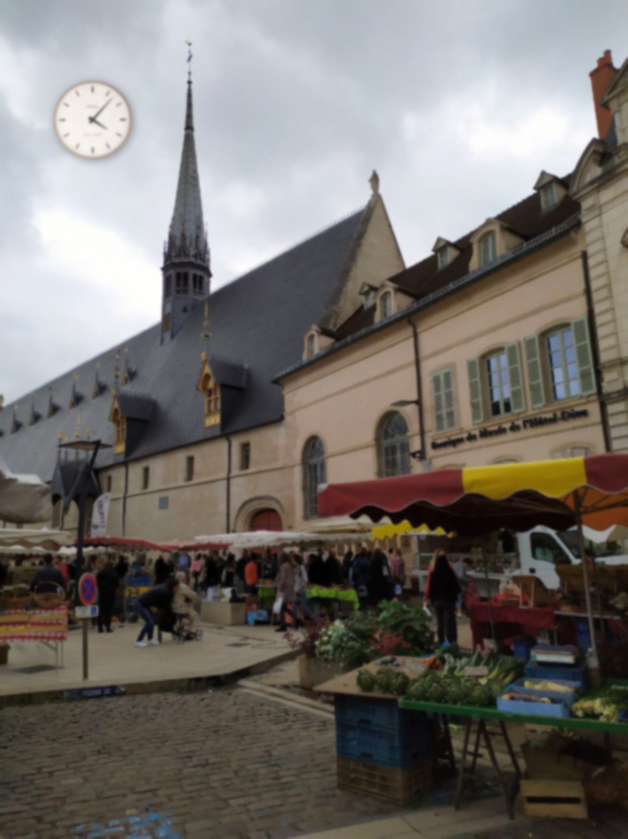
4.07
